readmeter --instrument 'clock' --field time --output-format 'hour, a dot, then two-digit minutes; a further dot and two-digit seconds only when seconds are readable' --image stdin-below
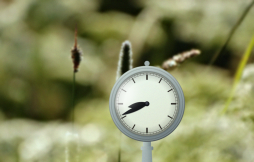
8.41
